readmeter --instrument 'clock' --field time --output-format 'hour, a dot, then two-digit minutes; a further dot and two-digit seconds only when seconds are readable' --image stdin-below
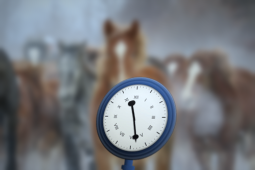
11.28
